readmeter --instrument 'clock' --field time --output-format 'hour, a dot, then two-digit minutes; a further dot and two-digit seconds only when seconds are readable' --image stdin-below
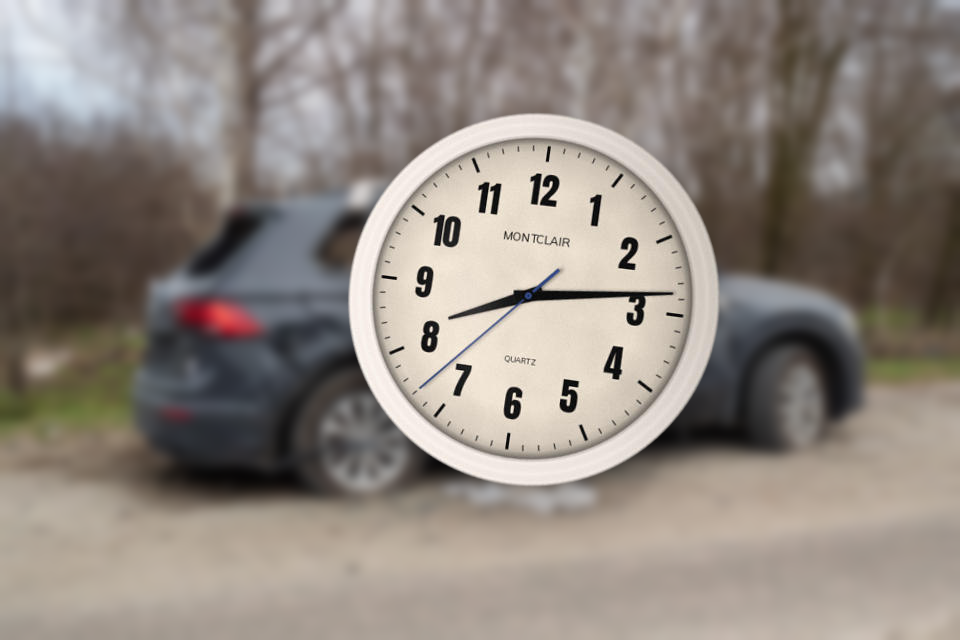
8.13.37
